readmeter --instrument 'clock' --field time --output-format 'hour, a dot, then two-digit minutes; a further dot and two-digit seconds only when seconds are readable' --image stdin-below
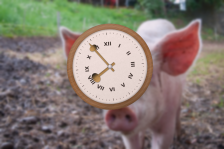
7.54
